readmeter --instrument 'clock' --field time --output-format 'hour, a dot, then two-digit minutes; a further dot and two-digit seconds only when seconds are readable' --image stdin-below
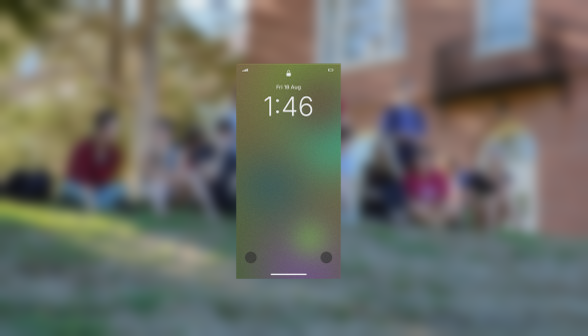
1.46
